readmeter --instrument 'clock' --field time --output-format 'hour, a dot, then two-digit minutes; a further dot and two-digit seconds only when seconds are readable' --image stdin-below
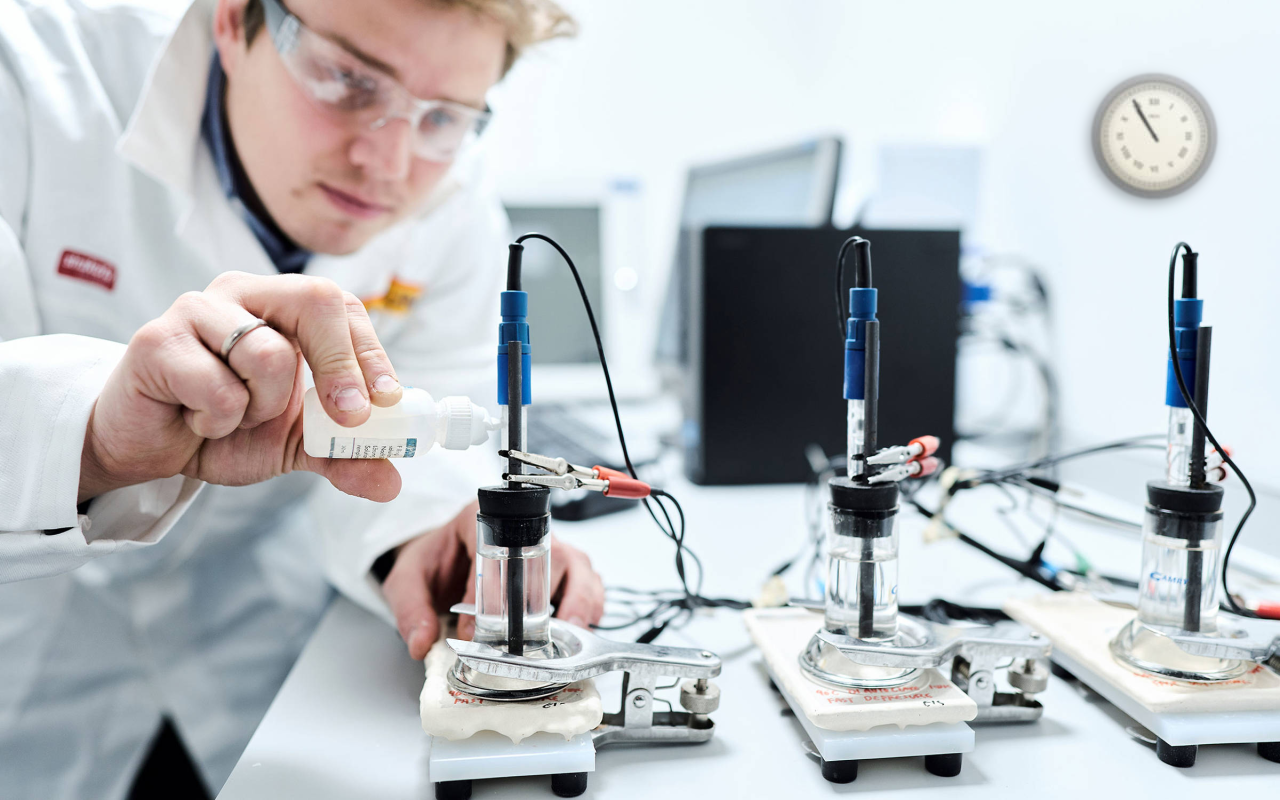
10.55
